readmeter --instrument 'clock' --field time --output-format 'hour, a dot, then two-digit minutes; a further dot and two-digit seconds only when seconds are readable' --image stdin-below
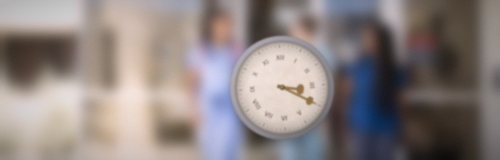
3.20
